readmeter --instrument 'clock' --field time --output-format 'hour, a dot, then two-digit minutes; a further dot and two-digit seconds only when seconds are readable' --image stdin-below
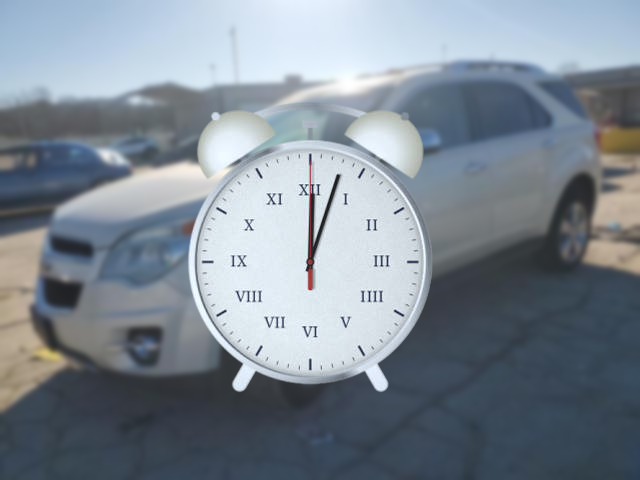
12.03.00
